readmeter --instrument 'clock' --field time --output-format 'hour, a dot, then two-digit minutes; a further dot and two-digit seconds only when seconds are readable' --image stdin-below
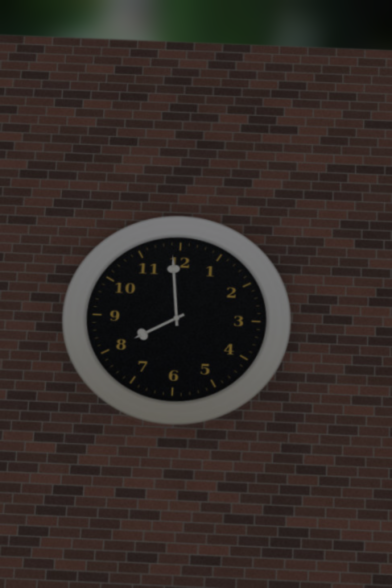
7.59
